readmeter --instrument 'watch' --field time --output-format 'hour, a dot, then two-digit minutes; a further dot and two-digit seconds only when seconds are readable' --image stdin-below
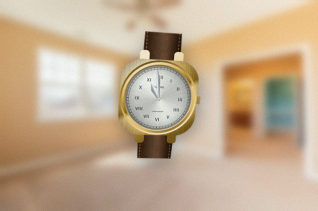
10.59
